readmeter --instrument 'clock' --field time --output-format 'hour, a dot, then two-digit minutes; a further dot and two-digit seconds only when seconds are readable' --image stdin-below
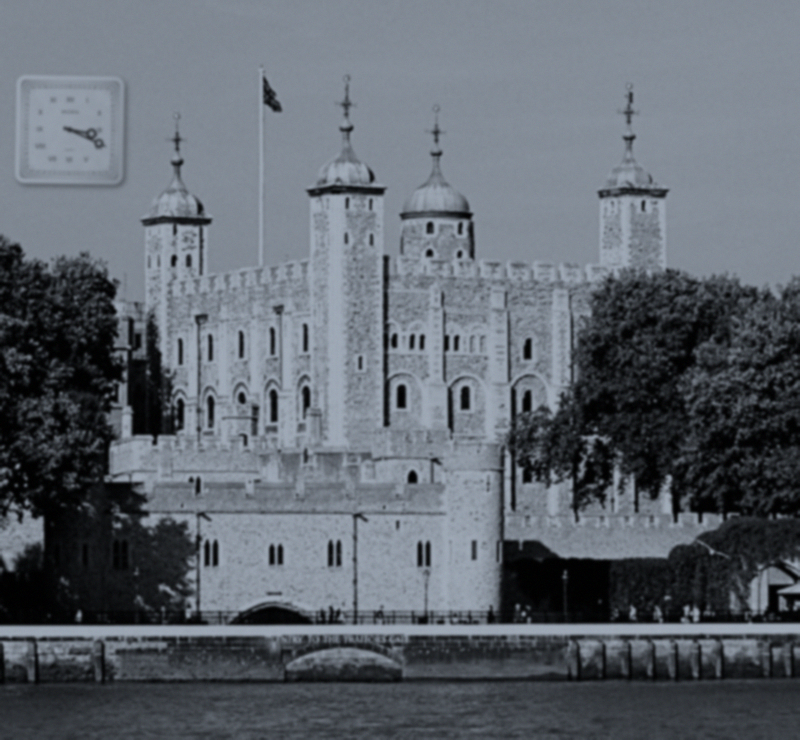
3.19
